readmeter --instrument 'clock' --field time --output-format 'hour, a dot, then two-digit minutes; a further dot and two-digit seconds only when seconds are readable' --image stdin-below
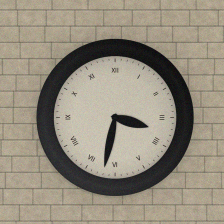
3.32
